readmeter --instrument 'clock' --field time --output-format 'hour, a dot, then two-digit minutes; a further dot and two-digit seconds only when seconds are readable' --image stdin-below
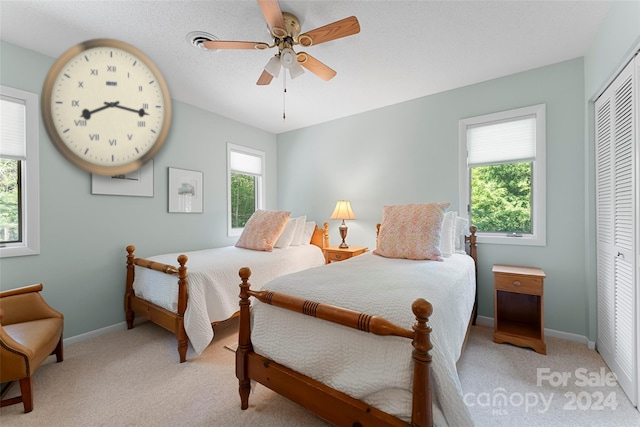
8.17
